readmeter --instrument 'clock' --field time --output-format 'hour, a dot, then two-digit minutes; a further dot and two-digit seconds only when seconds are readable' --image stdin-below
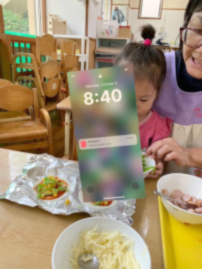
8.40
